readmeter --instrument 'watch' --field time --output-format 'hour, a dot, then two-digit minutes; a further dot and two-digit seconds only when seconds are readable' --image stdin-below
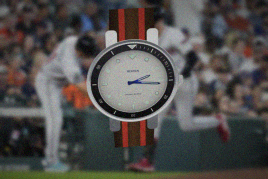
2.16
